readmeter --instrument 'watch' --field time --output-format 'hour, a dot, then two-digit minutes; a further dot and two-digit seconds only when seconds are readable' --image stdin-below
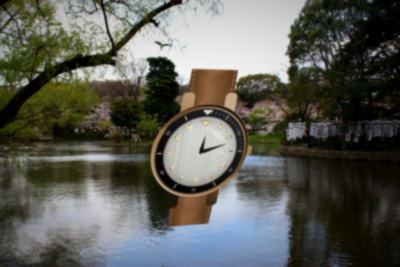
12.12
